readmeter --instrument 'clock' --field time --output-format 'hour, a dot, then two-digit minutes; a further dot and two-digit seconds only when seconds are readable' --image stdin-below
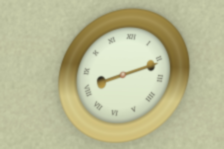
8.11
